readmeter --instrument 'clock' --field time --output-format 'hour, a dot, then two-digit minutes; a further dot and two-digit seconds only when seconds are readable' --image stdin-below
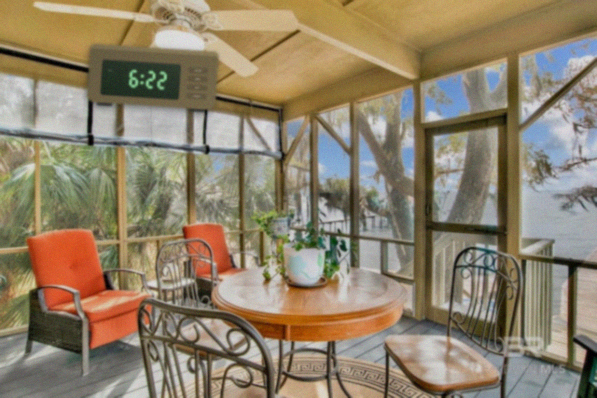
6.22
